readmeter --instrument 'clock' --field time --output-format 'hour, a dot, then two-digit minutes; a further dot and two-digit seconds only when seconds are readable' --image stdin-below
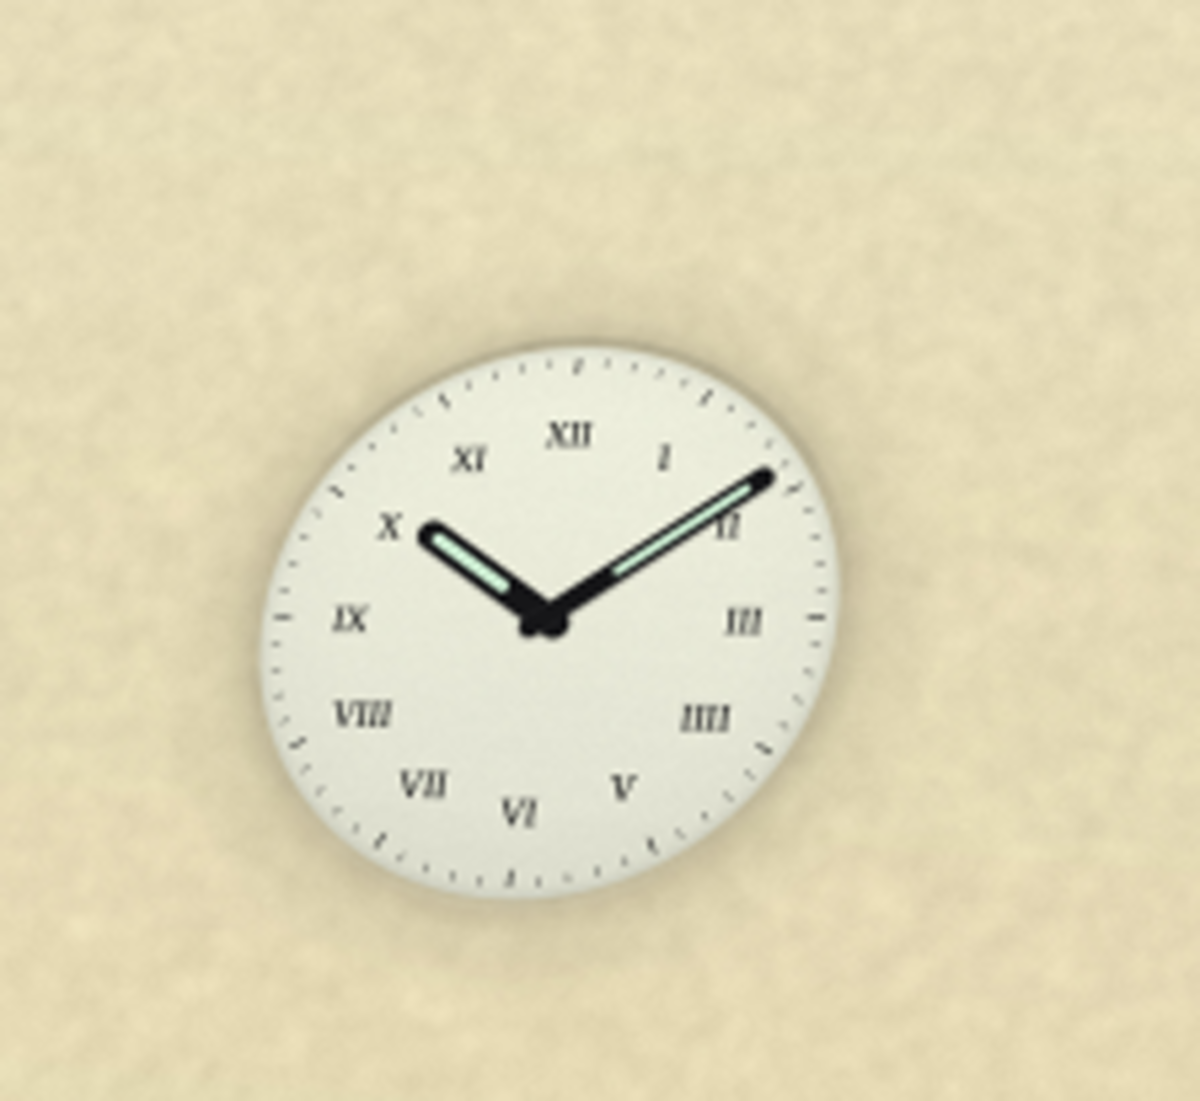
10.09
